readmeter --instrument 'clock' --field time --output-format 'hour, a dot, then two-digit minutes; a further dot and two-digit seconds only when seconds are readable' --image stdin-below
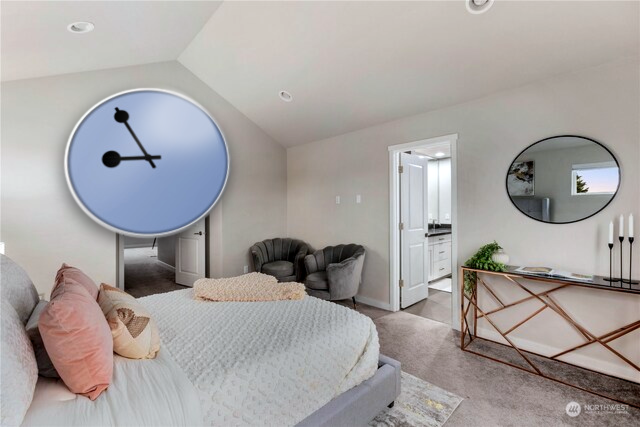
8.55
